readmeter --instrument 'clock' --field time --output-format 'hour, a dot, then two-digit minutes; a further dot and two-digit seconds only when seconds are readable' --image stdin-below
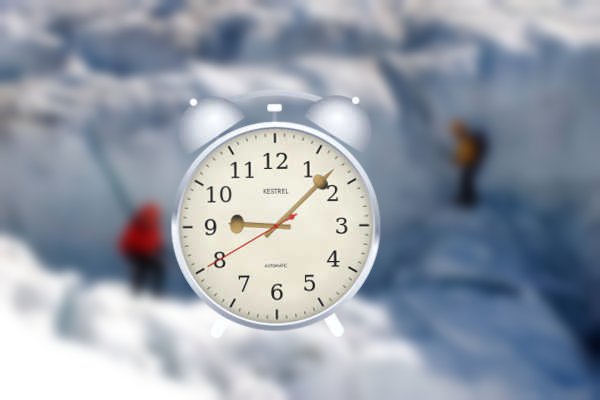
9.07.40
